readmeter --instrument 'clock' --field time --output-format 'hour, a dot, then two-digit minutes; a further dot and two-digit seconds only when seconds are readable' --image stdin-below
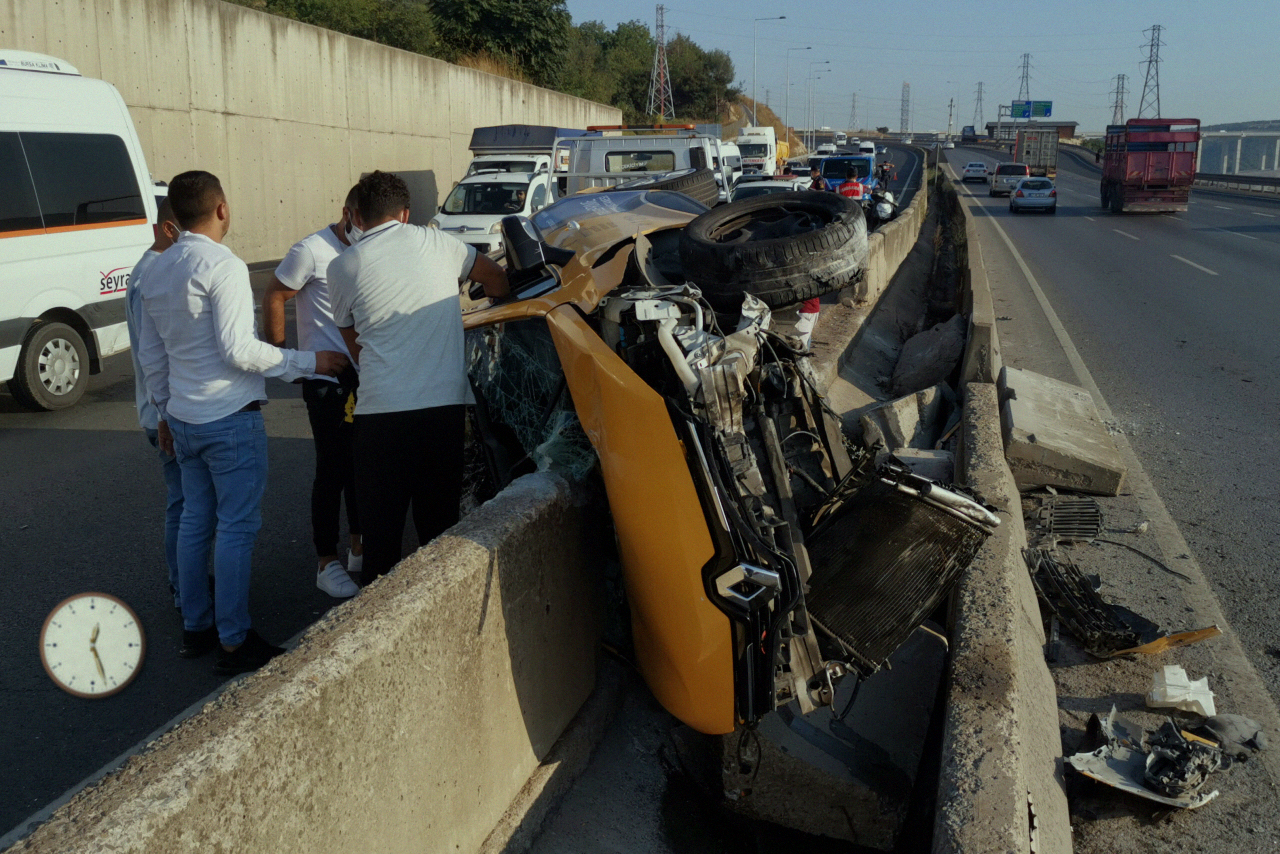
12.27
